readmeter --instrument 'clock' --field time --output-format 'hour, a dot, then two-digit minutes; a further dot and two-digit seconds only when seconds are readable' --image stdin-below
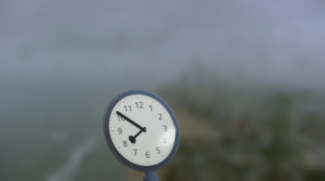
7.51
